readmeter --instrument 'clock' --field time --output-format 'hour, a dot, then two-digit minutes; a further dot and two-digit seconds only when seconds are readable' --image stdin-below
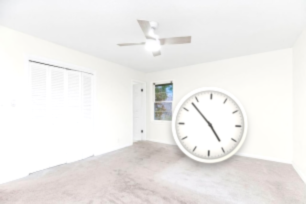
4.53
